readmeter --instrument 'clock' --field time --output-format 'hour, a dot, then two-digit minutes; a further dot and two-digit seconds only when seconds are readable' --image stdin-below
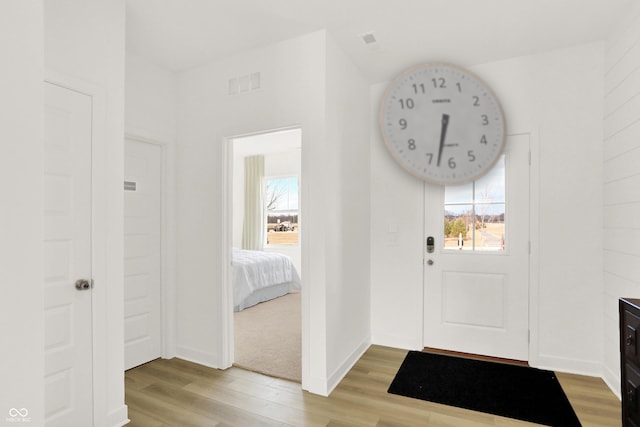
6.33
